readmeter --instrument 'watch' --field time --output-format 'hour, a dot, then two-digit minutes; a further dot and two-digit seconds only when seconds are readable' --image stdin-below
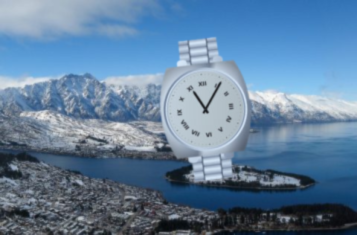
11.06
